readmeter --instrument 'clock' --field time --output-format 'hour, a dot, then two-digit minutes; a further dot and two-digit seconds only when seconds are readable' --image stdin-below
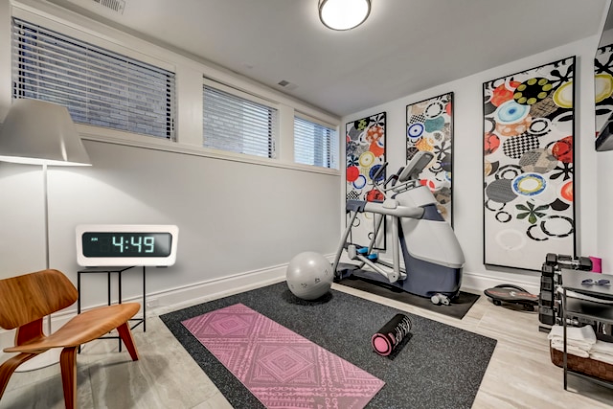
4.49
